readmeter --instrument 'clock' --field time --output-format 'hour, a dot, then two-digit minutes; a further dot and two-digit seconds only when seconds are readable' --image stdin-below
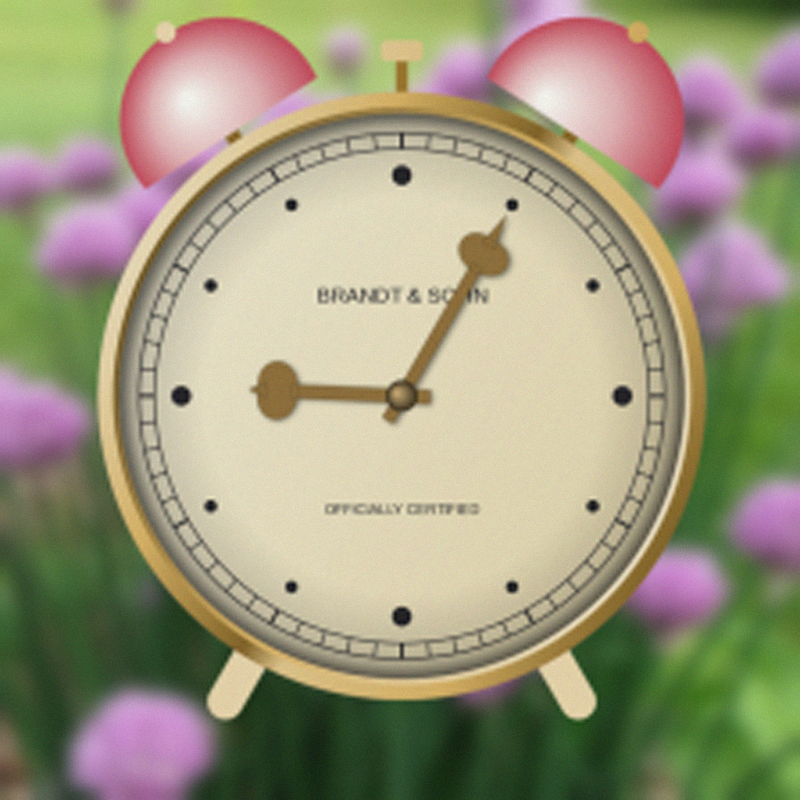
9.05
